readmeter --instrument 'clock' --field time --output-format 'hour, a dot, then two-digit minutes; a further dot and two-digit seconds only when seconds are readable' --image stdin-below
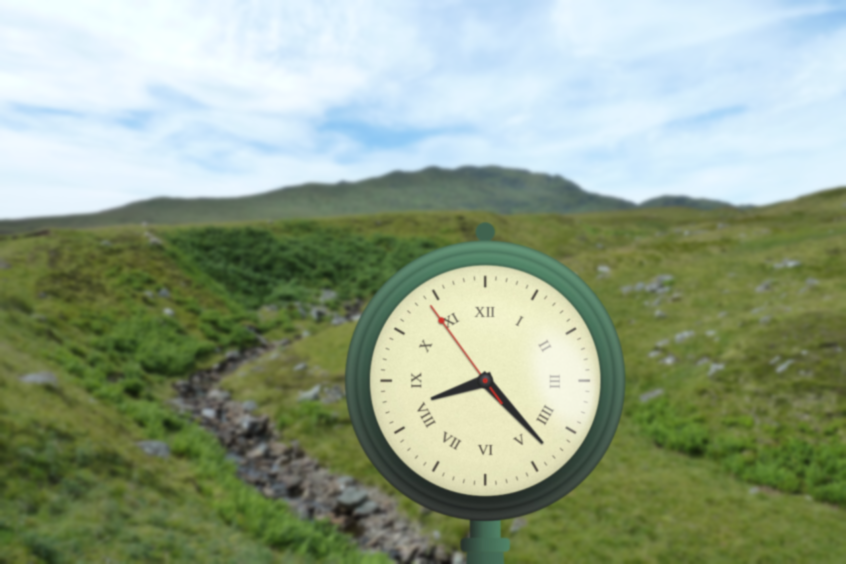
8.22.54
